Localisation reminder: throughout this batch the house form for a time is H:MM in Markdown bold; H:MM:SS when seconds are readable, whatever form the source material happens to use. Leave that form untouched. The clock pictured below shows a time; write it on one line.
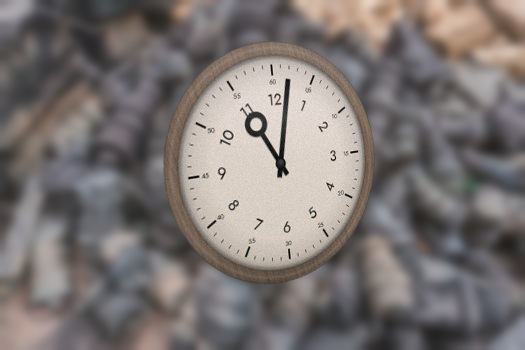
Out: **11:02**
